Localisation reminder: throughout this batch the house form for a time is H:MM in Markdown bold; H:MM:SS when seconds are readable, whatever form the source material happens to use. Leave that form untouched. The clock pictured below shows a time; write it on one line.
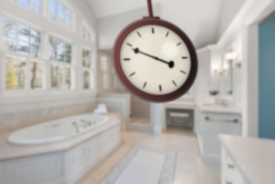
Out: **3:49**
